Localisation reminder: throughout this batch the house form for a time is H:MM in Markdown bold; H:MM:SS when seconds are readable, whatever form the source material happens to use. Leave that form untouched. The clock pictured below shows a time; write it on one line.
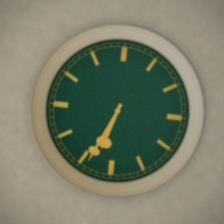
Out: **6:34**
